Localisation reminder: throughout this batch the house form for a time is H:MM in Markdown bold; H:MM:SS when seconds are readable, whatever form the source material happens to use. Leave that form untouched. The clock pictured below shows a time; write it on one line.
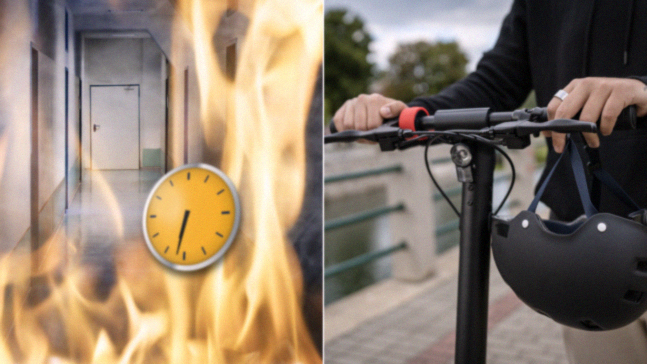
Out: **6:32**
